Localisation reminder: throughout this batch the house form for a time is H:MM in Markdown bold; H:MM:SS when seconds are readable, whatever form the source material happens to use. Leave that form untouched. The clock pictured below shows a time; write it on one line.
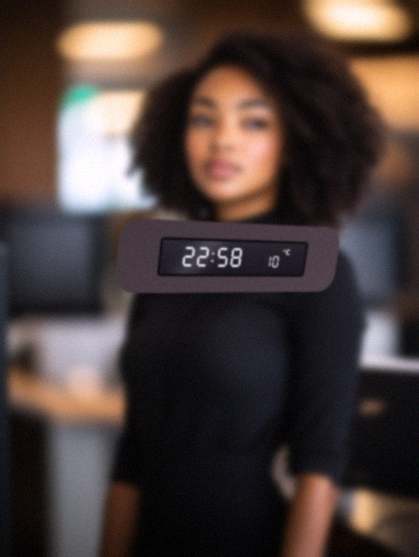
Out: **22:58**
